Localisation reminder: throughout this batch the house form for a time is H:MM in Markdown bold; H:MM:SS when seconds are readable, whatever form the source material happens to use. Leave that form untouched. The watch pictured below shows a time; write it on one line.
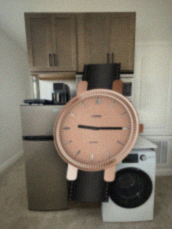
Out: **9:15**
